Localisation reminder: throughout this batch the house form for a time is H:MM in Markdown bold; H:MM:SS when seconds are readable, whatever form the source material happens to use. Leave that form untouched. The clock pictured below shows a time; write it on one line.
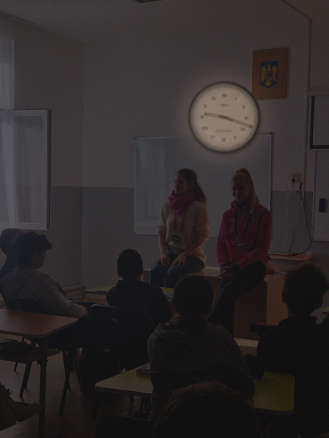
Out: **9:18**
